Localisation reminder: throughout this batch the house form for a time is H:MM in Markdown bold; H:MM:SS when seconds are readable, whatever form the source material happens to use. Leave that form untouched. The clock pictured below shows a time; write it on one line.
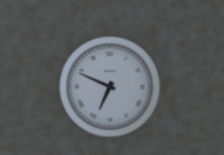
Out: **6:49**
